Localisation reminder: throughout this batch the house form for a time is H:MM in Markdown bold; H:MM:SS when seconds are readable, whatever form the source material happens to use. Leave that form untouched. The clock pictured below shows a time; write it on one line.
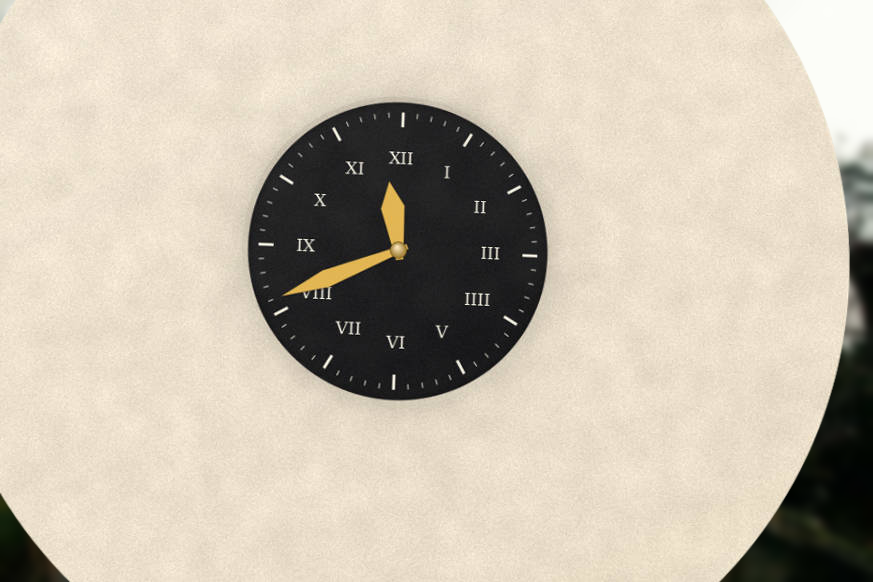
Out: **11:41**
